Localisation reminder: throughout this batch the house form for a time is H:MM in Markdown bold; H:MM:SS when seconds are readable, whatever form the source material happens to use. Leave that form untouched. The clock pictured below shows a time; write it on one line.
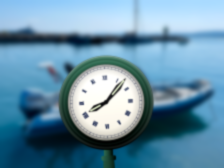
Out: **8:07**
